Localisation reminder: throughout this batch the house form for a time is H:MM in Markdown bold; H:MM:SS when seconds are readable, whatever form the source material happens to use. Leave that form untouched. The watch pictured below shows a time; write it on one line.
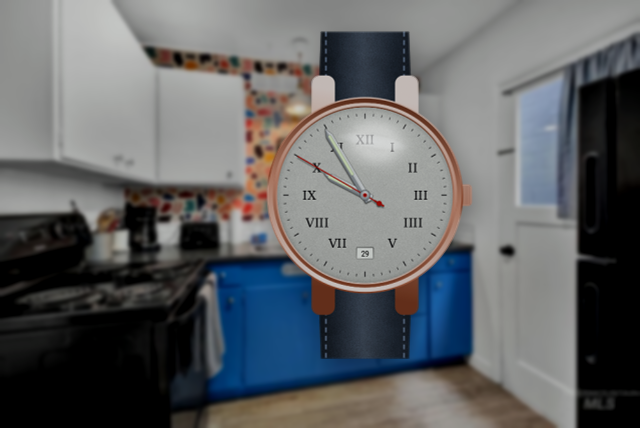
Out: **9:54:50**
